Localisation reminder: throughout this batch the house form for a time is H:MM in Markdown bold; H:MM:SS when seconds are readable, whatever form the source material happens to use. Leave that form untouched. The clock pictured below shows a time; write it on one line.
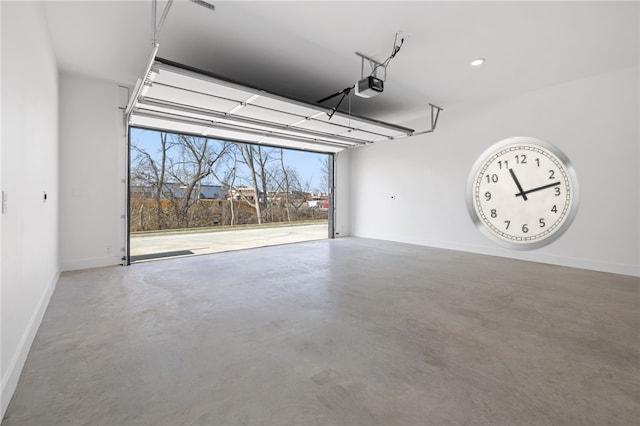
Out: **11:13**
